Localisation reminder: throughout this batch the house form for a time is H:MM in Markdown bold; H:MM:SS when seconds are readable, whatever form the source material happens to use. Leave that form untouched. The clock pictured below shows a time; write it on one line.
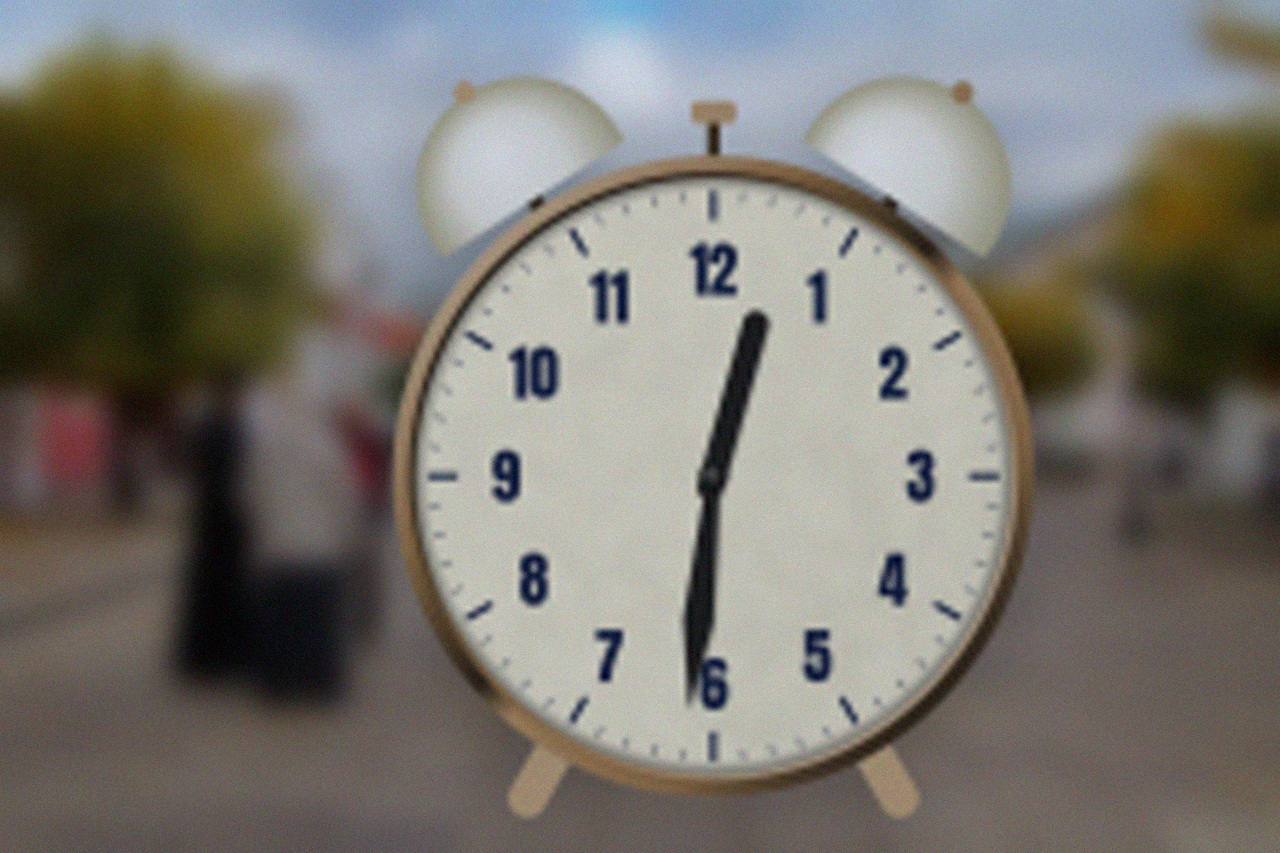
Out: **12:31**
